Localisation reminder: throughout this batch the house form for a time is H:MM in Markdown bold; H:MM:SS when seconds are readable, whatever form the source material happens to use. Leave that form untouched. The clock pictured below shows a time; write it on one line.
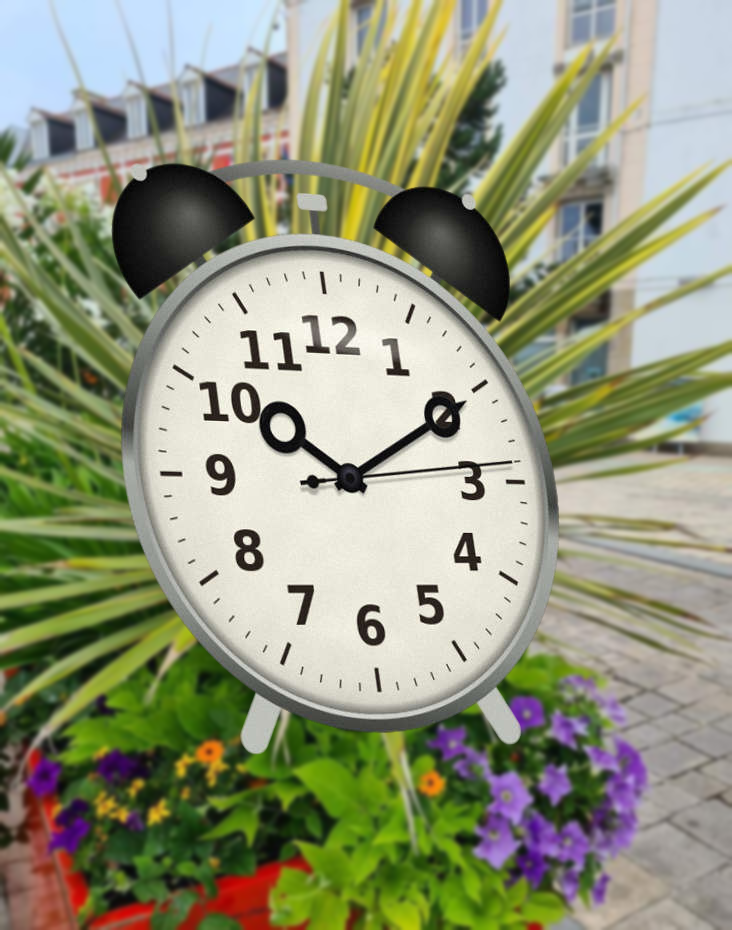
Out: **10:10:14**
